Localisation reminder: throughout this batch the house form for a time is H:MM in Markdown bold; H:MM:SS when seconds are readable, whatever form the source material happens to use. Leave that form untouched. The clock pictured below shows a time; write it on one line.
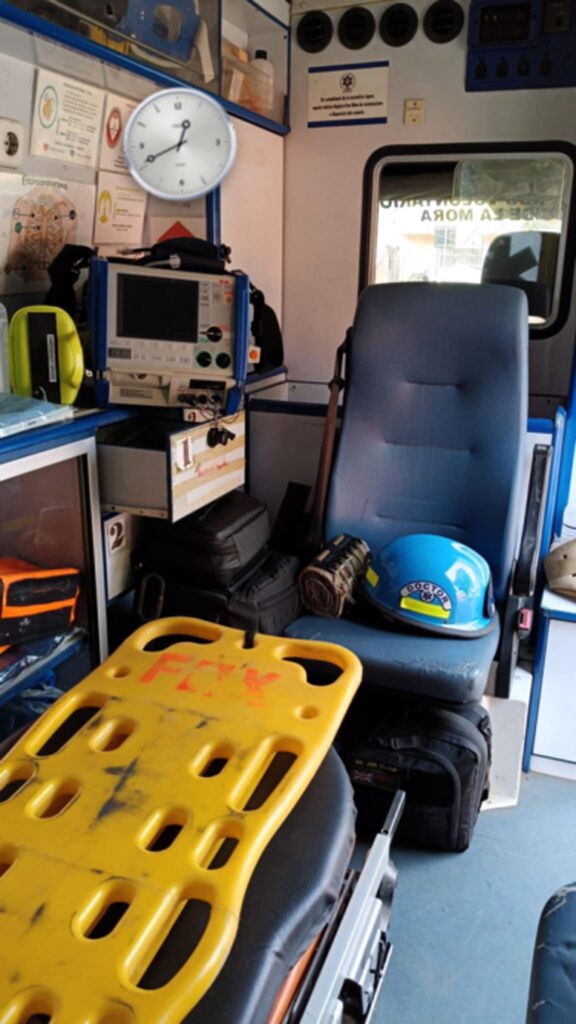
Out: **12:41**
